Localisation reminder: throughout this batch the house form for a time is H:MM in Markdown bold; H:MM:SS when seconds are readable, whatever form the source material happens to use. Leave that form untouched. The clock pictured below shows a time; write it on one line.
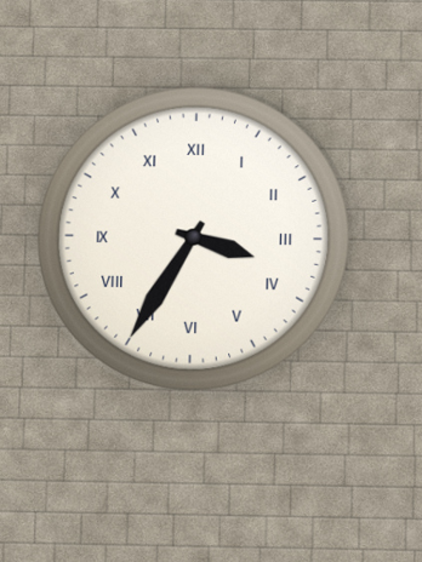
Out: **3:35**
